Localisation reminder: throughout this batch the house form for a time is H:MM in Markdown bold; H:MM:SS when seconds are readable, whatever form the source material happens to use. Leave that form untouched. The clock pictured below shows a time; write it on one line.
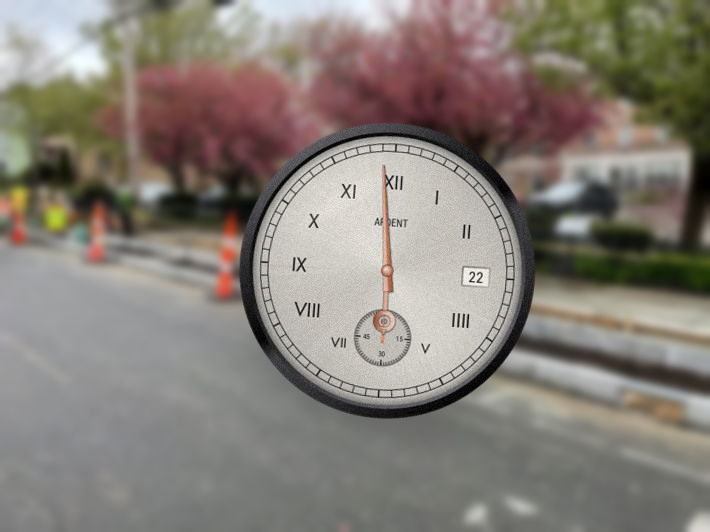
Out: **5:59**
